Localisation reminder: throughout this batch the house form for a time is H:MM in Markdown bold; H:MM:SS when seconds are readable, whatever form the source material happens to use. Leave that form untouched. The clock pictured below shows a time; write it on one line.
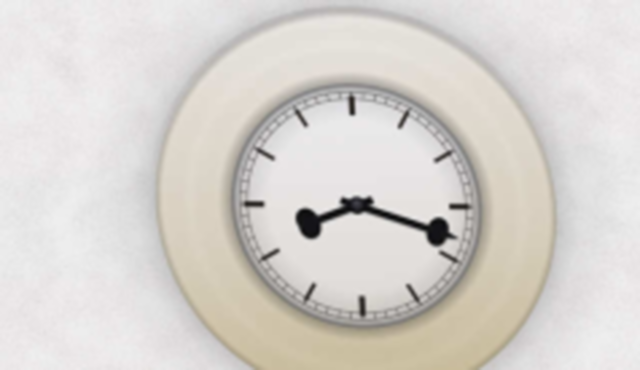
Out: **8:18**
